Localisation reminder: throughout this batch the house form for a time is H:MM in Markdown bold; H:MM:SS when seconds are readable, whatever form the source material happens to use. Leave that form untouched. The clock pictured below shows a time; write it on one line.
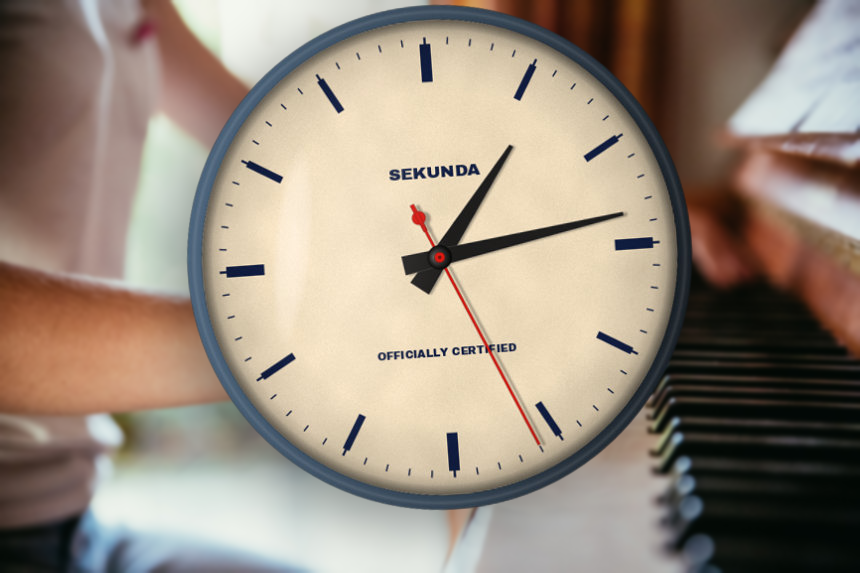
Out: **1:13:26**
